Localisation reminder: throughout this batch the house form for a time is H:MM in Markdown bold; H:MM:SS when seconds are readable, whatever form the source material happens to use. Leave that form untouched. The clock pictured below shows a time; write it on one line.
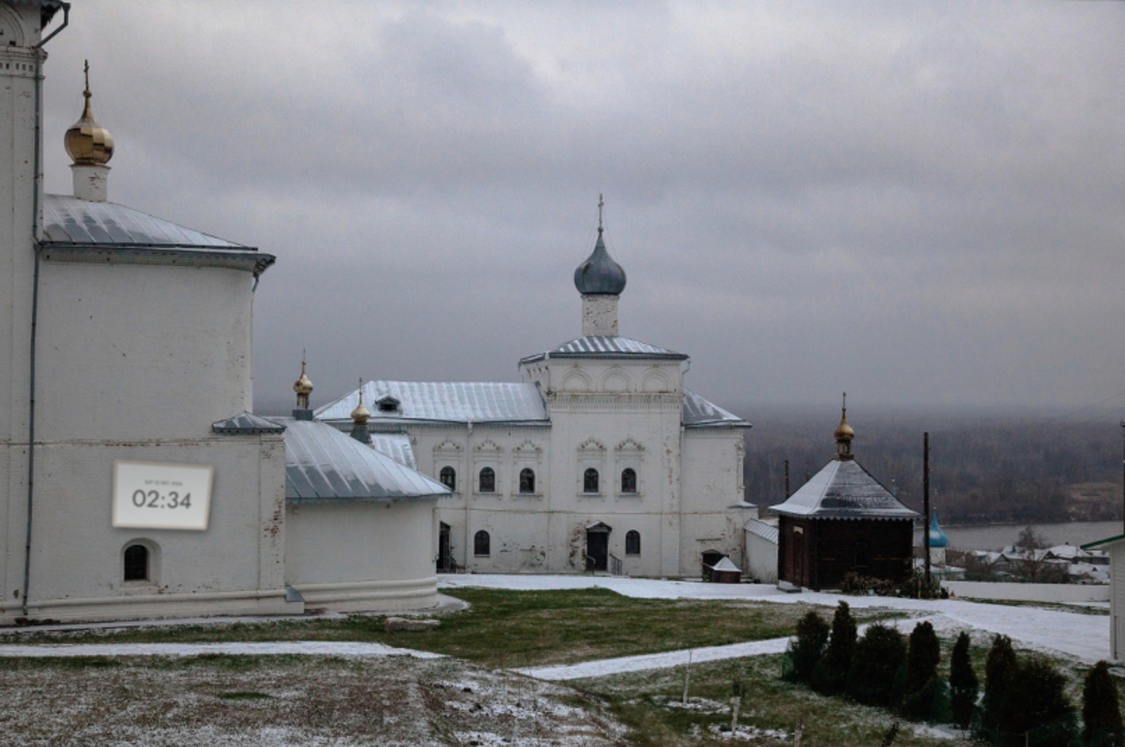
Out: **2:34**
